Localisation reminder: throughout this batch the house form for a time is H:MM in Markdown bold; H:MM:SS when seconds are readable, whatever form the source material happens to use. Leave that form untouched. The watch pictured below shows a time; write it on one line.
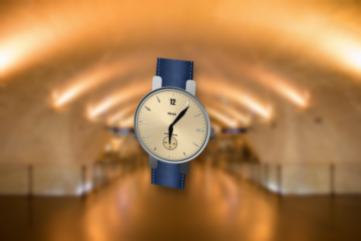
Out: **6:06**
